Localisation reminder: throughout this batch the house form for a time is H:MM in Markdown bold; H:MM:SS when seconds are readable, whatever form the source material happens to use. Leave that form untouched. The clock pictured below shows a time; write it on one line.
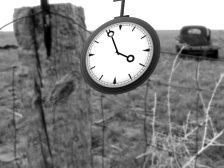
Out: **3:56**
